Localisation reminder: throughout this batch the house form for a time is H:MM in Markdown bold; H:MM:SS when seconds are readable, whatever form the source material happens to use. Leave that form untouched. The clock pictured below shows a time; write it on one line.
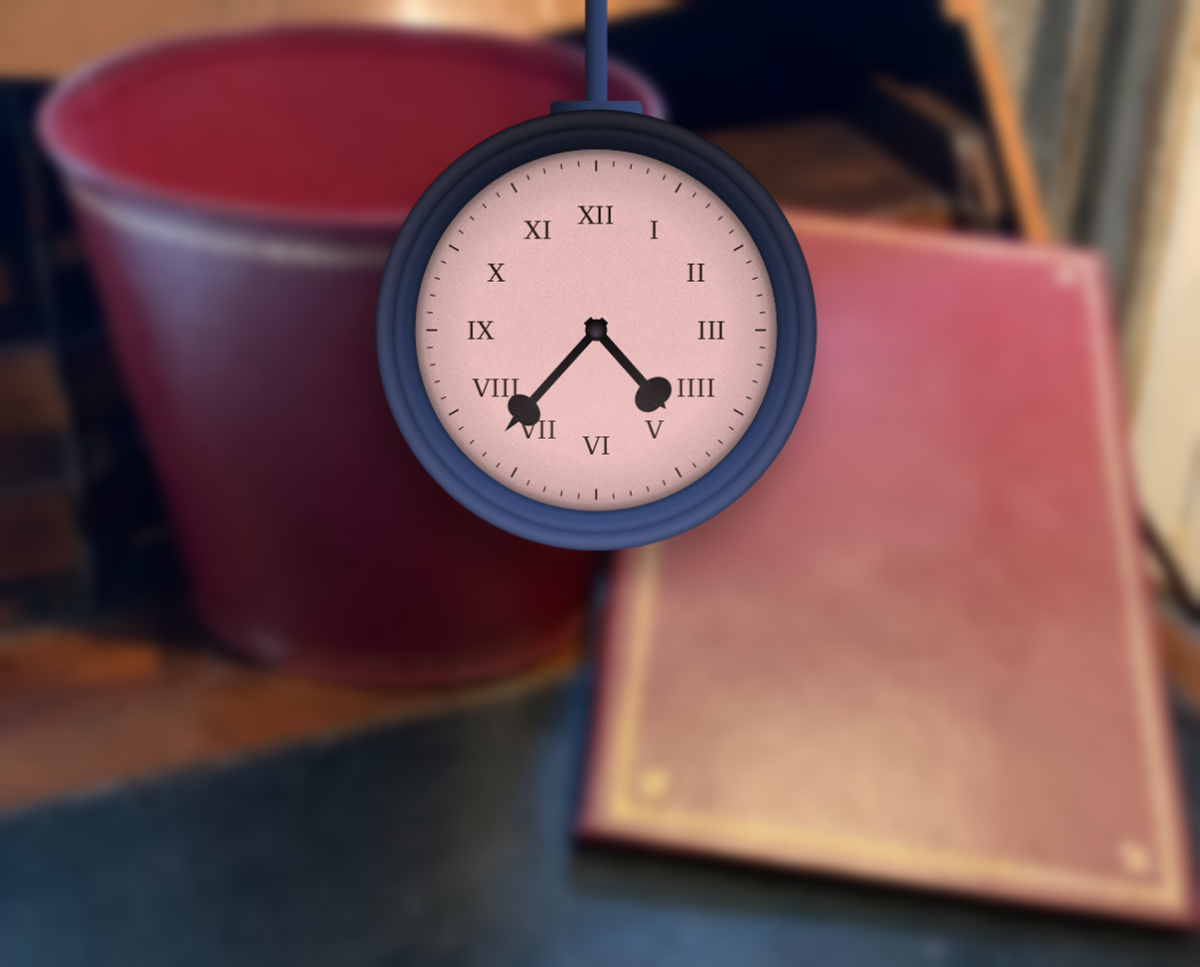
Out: **4:37**
